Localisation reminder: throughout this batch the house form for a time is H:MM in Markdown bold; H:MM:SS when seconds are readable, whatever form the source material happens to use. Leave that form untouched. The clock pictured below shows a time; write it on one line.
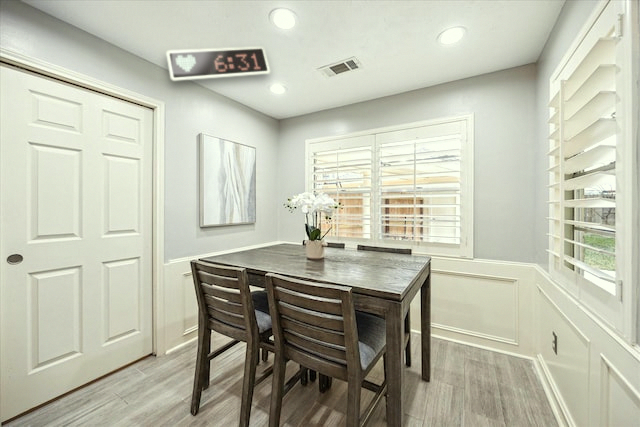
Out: **6:31**
